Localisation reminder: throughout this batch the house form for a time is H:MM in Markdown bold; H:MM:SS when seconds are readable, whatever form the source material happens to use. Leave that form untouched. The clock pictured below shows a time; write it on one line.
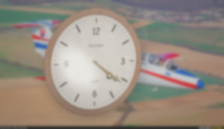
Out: **4:21**
